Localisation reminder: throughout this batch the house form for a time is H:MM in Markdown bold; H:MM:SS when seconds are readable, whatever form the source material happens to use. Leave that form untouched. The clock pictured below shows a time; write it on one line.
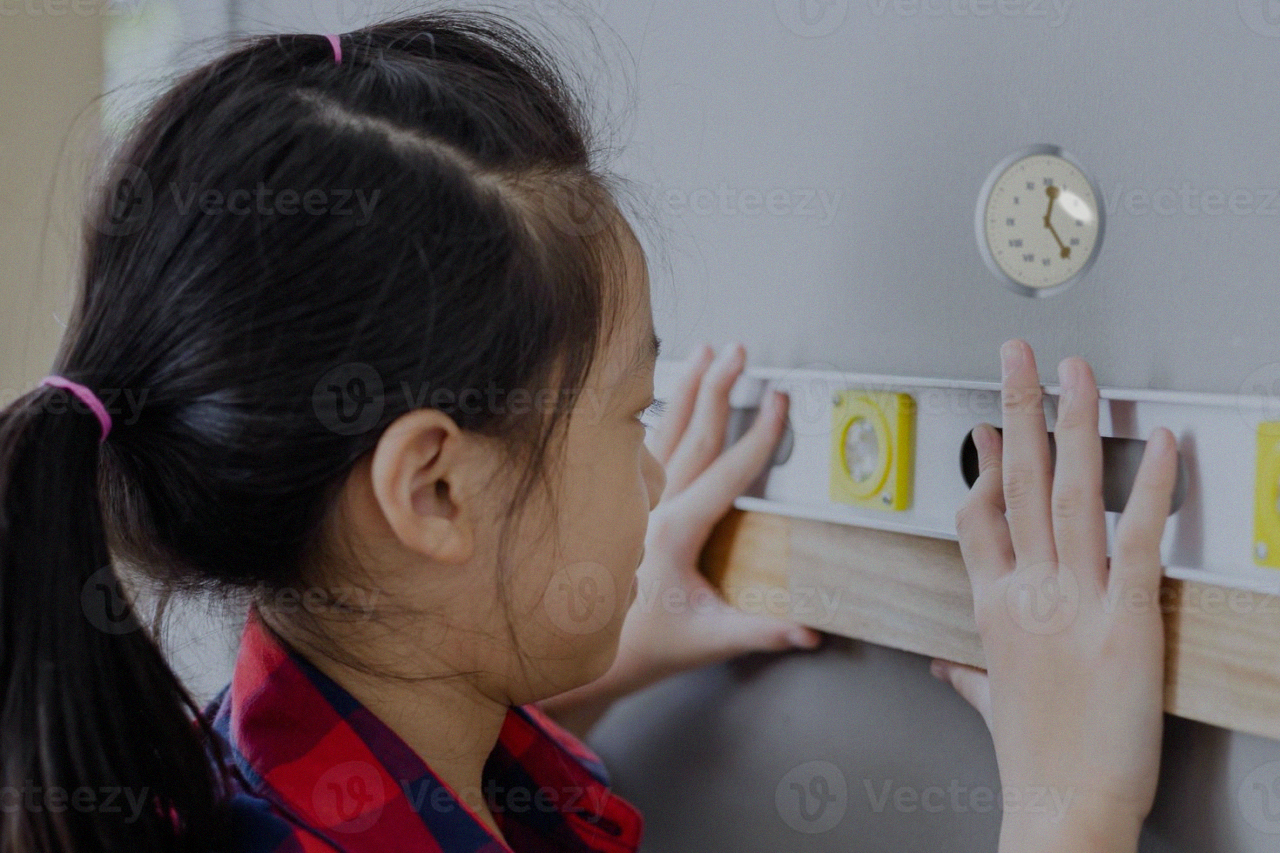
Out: **12:24**
